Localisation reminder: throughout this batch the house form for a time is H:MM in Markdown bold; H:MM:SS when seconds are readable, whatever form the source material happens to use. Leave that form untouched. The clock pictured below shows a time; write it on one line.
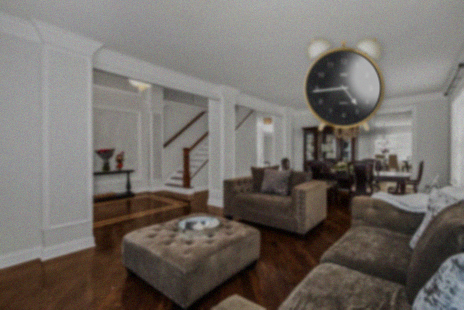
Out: **4:44**
